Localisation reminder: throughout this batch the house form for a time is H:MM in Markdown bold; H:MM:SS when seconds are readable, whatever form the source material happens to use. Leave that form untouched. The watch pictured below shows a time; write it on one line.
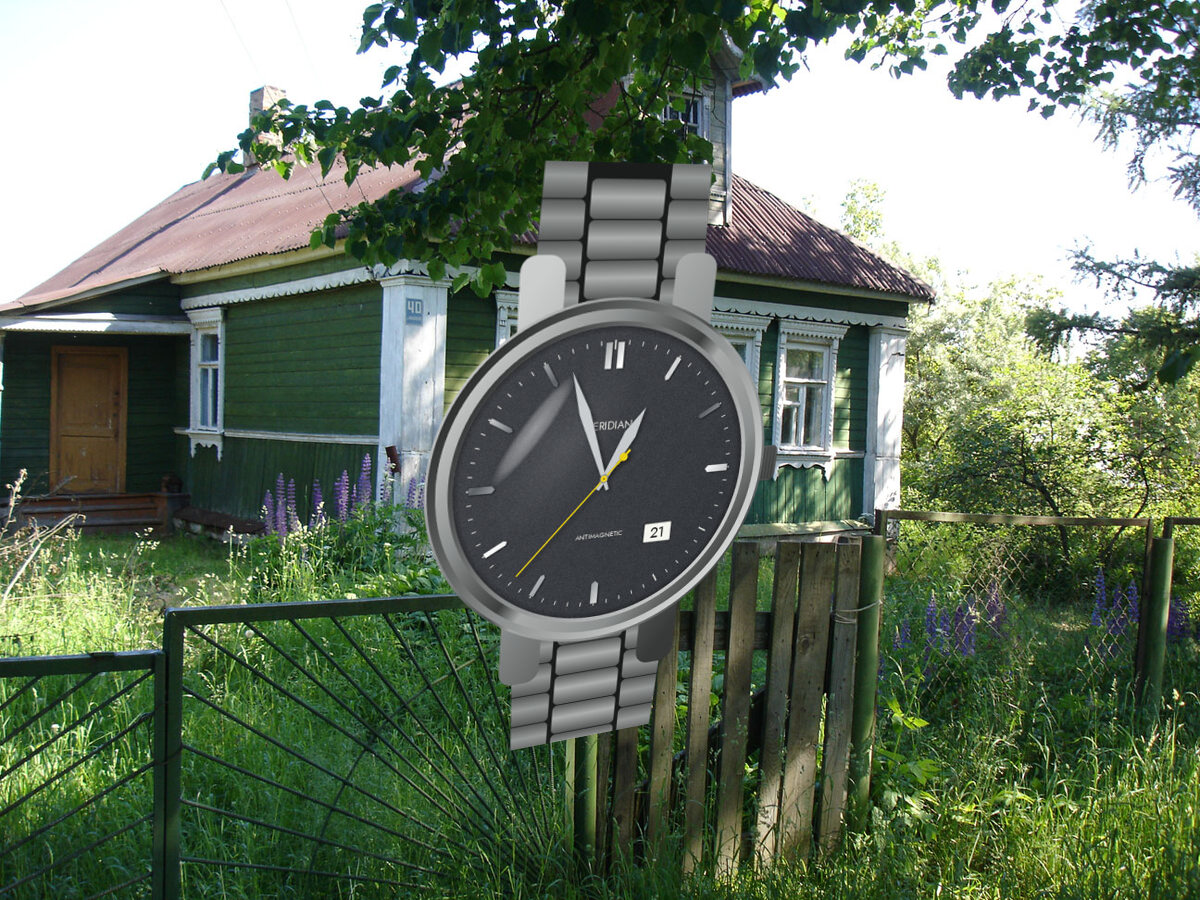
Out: **12:56:37**
